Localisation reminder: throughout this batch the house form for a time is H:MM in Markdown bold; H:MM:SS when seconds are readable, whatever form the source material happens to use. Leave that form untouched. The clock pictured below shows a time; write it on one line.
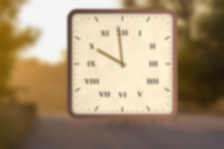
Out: **9:59**
